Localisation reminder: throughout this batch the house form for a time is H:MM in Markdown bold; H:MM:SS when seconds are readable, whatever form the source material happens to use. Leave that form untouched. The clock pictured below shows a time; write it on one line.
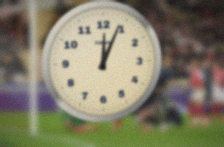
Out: **12:04**
